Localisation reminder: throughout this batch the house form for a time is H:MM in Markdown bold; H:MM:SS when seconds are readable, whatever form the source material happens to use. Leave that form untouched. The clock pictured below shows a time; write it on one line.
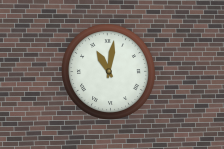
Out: **11:02**
